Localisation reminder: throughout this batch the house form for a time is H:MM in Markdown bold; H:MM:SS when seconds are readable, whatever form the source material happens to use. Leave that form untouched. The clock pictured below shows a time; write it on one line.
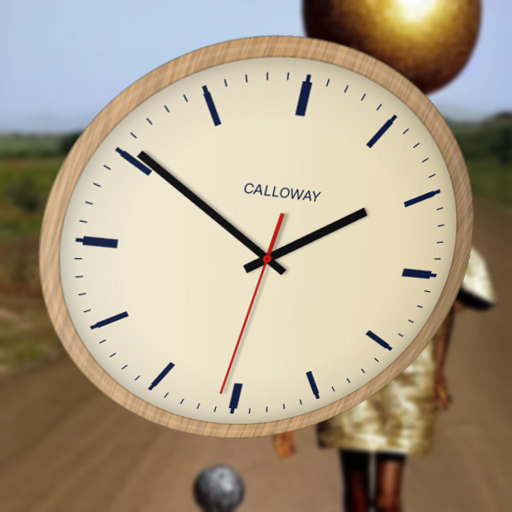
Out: **1:50:31**
